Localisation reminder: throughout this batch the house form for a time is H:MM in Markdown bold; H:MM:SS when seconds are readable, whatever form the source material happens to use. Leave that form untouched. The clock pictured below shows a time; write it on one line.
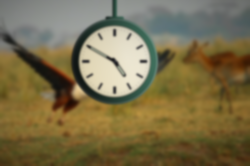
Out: **4:50**
